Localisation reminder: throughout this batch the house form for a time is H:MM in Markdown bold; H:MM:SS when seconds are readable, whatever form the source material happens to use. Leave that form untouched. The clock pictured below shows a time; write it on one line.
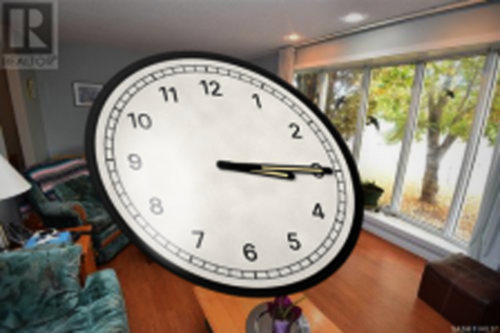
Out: **3:15**
